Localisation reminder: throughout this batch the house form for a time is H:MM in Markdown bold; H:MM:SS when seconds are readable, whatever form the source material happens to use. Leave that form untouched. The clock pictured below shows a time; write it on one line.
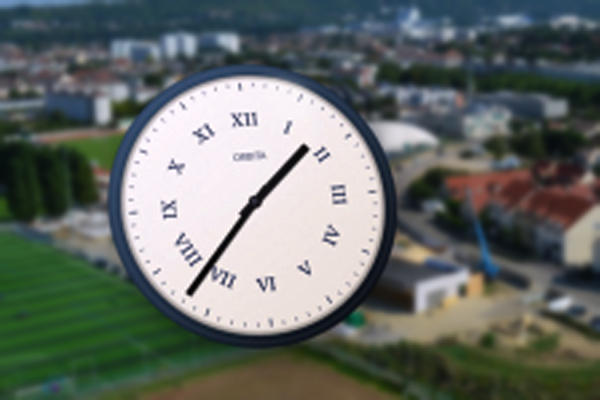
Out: **1:37**
